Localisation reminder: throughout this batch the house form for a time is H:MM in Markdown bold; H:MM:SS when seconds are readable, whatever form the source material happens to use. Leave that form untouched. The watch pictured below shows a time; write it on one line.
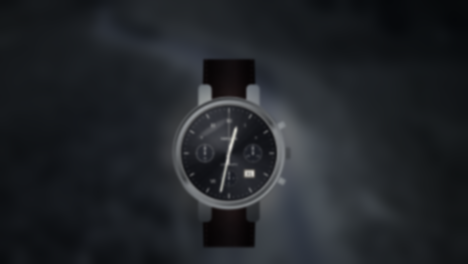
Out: **12:32**
